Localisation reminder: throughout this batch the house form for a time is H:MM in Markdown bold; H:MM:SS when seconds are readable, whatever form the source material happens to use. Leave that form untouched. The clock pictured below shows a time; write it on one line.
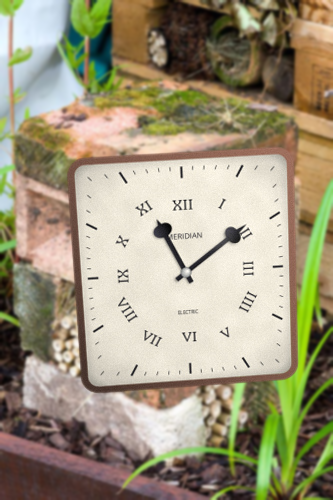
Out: **11:09**
